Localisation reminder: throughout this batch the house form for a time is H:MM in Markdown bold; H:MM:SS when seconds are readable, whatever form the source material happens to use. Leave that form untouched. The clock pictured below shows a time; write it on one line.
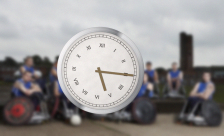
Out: **5:15**
